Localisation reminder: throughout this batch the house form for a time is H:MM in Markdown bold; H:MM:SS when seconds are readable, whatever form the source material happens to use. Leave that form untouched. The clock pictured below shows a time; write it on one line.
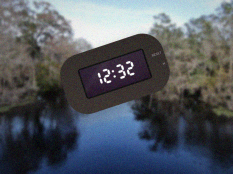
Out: **12:32**
